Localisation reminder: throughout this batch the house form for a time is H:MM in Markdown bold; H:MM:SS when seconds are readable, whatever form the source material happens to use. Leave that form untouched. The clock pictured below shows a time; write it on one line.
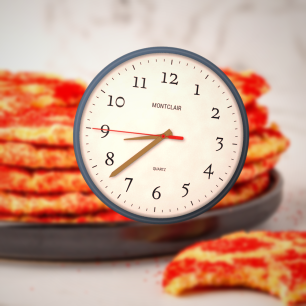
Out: **8:37:45**
